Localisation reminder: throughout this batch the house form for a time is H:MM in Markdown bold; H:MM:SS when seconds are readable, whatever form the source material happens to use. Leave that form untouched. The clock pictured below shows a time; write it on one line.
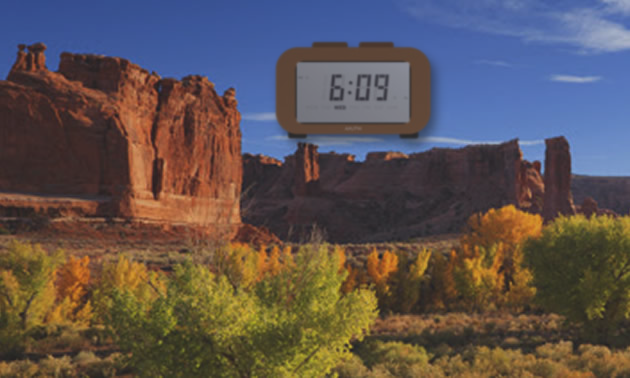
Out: **6:09**
